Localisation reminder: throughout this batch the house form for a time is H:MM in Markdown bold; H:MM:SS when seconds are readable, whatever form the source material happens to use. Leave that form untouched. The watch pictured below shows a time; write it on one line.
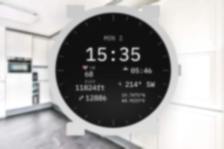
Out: **15:35**
